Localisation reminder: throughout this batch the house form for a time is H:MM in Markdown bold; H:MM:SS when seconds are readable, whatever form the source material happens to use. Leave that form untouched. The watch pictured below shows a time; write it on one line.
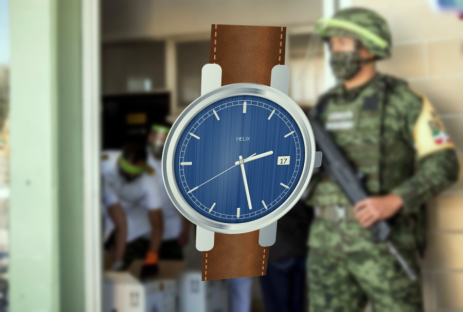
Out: **2:27:40**
